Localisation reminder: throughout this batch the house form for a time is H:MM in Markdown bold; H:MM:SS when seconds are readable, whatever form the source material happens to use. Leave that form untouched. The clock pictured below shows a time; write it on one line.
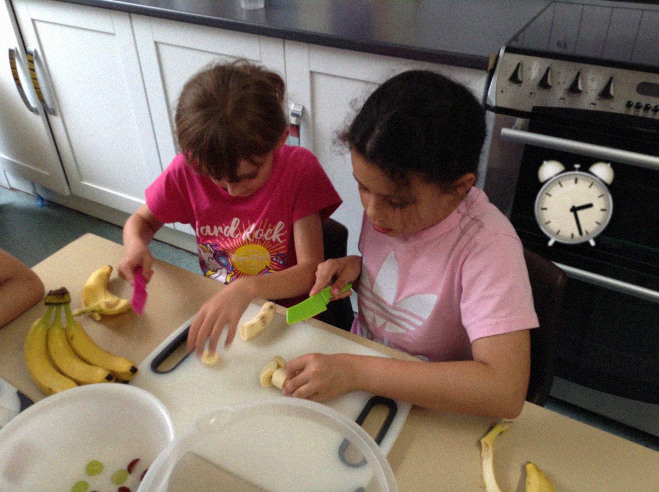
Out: **2:27**
